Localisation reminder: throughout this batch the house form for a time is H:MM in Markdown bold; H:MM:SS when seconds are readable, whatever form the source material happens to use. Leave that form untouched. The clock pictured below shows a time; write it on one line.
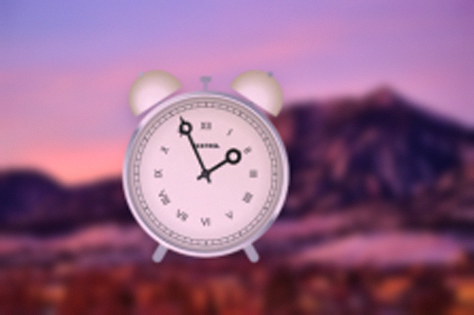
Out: **1:56**
